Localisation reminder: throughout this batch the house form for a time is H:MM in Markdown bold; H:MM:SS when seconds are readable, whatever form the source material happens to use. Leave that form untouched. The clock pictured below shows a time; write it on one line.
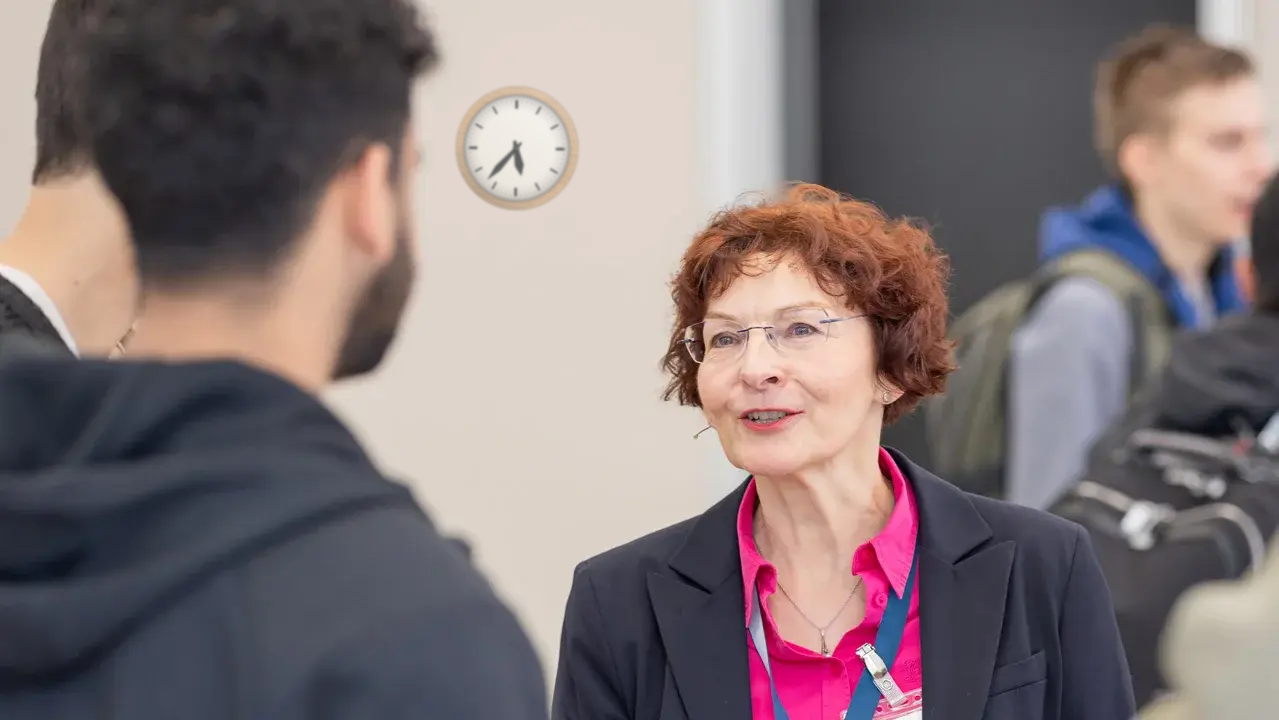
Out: **5:37**
